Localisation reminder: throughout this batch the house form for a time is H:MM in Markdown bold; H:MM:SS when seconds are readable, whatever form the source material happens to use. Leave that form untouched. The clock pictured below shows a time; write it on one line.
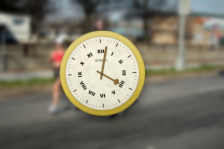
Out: **4:02**
